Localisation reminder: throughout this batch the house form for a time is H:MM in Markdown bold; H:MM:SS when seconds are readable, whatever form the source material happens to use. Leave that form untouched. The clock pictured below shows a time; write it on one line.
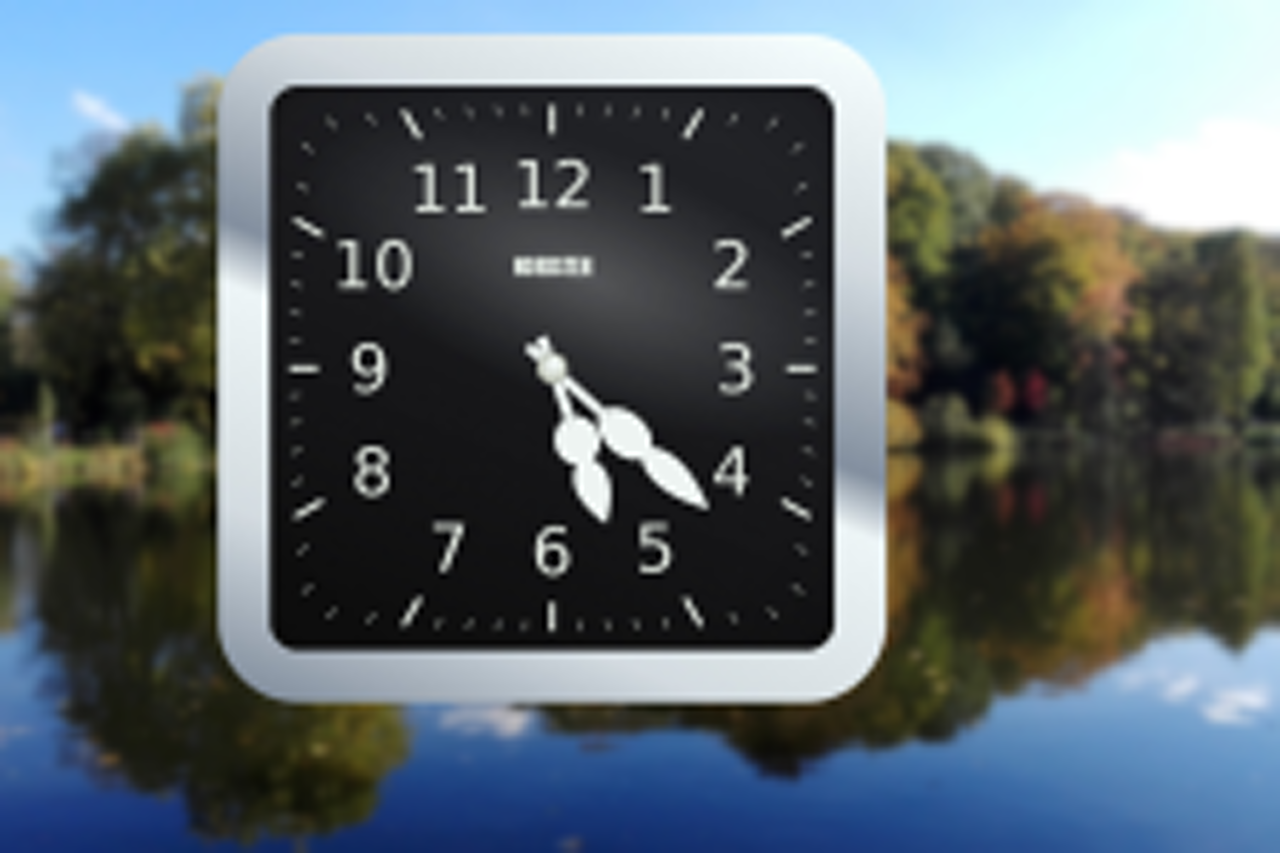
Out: **5:22**
